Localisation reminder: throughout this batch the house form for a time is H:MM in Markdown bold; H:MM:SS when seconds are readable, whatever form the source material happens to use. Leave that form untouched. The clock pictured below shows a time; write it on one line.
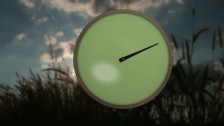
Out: **2:11**
